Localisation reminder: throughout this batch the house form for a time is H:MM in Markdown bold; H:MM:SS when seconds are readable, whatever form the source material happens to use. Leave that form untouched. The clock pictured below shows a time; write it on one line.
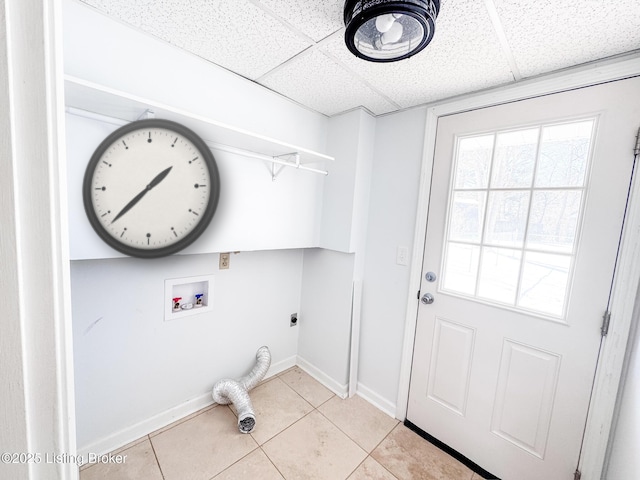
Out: **1:38**
